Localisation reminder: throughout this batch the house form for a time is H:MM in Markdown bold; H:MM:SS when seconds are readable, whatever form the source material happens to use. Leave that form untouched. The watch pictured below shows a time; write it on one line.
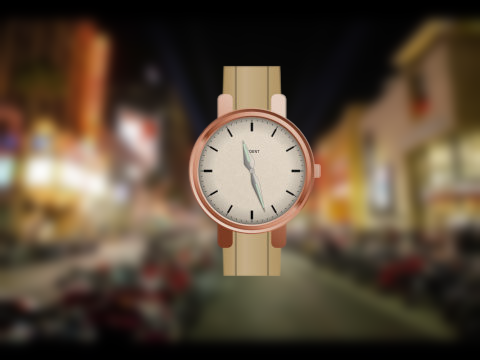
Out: **11:27**
